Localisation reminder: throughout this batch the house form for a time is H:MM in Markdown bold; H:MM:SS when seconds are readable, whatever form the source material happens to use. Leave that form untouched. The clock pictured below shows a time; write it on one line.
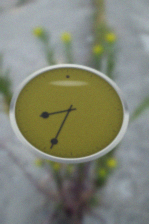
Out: **8:34**
